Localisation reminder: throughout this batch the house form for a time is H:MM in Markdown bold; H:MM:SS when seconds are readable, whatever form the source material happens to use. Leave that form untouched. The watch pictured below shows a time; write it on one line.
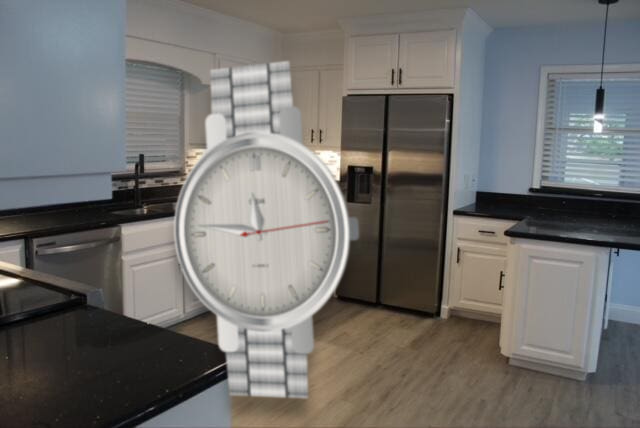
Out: **11:46:14**
